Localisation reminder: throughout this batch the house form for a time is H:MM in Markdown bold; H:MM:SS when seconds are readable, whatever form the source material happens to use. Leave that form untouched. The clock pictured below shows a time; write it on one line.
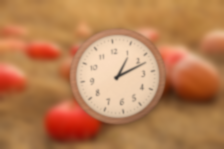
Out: **1:12**
